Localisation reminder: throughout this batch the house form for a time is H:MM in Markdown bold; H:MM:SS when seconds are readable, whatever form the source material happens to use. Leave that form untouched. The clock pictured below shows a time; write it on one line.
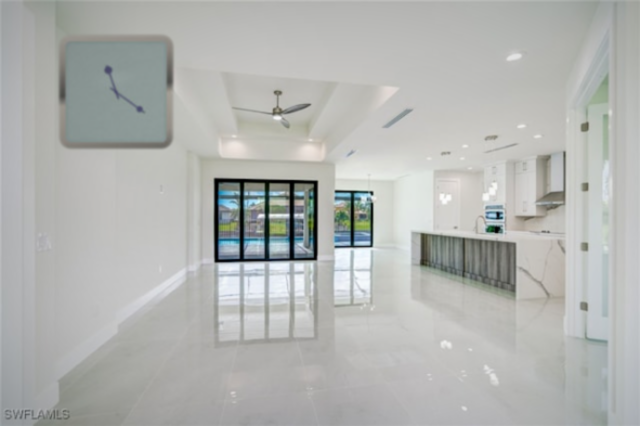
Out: **11:21**
